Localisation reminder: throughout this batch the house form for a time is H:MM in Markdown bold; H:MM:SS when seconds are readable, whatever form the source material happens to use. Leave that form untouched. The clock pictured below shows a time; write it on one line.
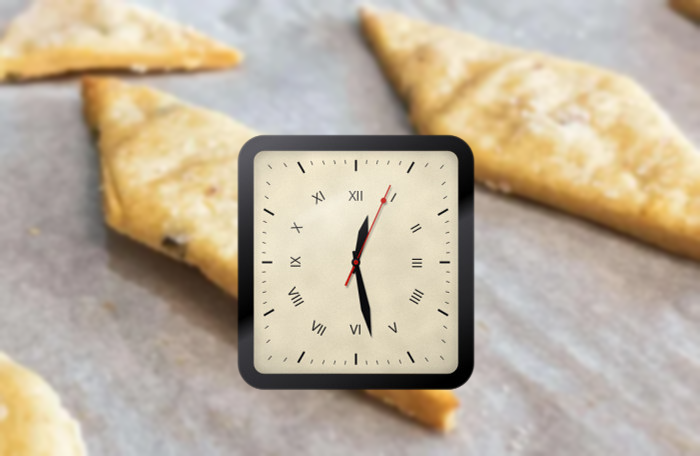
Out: **12:28:04**
